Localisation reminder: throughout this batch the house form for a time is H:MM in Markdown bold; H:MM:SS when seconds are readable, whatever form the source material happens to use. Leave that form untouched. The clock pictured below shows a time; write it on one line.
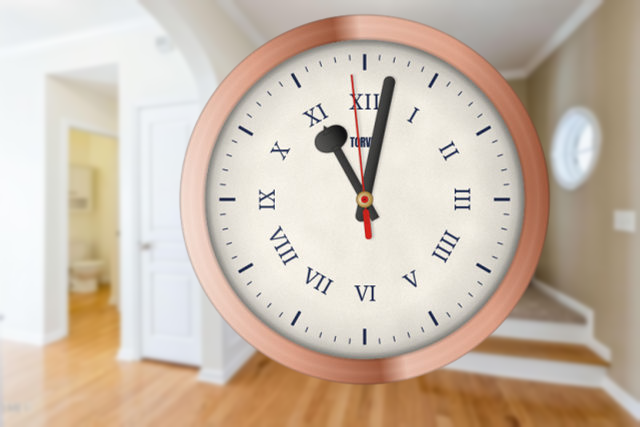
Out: **11:01:59**
